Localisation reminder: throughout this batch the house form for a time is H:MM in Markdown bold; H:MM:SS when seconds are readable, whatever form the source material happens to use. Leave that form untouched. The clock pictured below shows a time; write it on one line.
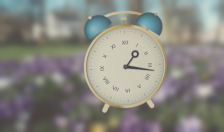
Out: **1:17**
